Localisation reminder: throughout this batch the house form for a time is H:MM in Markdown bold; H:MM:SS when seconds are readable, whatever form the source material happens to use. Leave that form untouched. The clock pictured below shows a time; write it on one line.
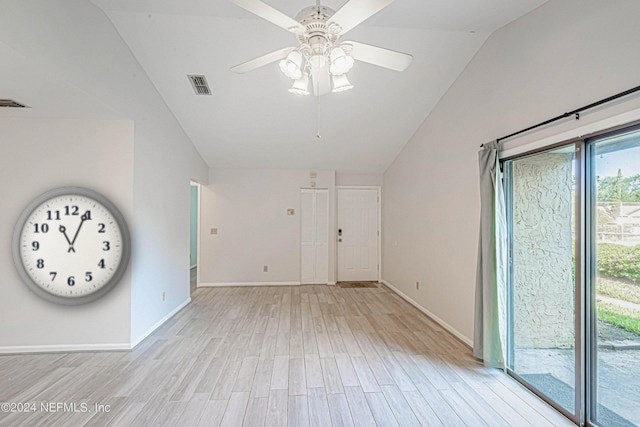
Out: **11:04**
